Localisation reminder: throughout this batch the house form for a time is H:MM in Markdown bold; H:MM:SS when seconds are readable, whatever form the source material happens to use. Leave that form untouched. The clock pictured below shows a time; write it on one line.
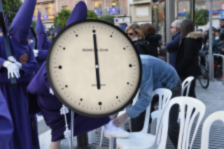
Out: **6:00**
